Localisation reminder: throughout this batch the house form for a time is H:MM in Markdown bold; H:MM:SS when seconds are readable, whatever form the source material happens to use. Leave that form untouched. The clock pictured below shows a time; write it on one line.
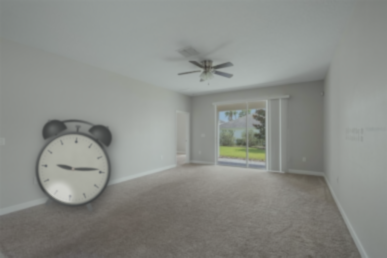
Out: **9:14**
